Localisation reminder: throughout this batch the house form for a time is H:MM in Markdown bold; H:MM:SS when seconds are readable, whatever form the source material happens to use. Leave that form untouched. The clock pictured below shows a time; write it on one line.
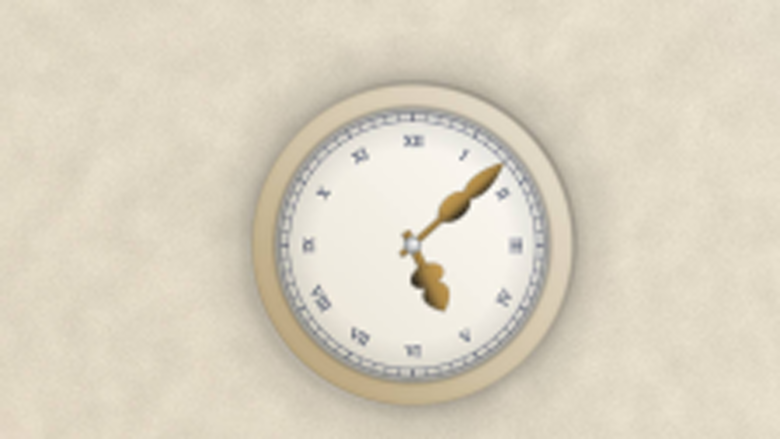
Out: **5:08**
